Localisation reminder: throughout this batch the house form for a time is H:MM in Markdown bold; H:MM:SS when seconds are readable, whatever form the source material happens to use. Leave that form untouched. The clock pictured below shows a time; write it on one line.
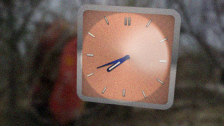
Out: **7:41**
